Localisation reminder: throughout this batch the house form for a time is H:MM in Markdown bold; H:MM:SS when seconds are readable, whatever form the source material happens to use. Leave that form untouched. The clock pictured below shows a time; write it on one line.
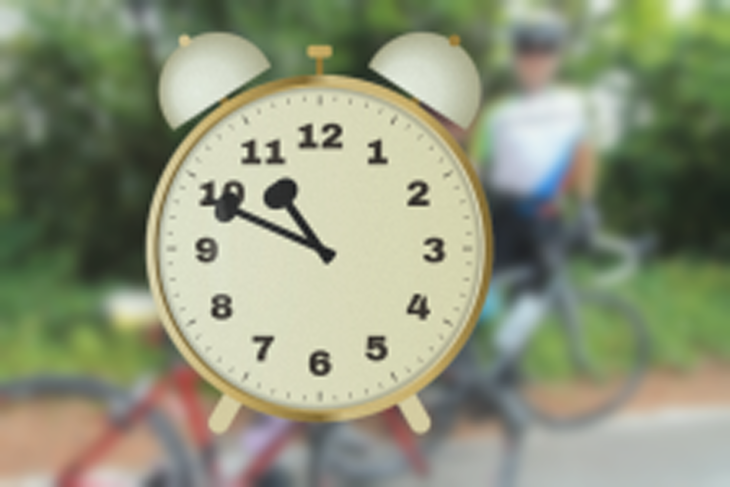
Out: **10:49**
